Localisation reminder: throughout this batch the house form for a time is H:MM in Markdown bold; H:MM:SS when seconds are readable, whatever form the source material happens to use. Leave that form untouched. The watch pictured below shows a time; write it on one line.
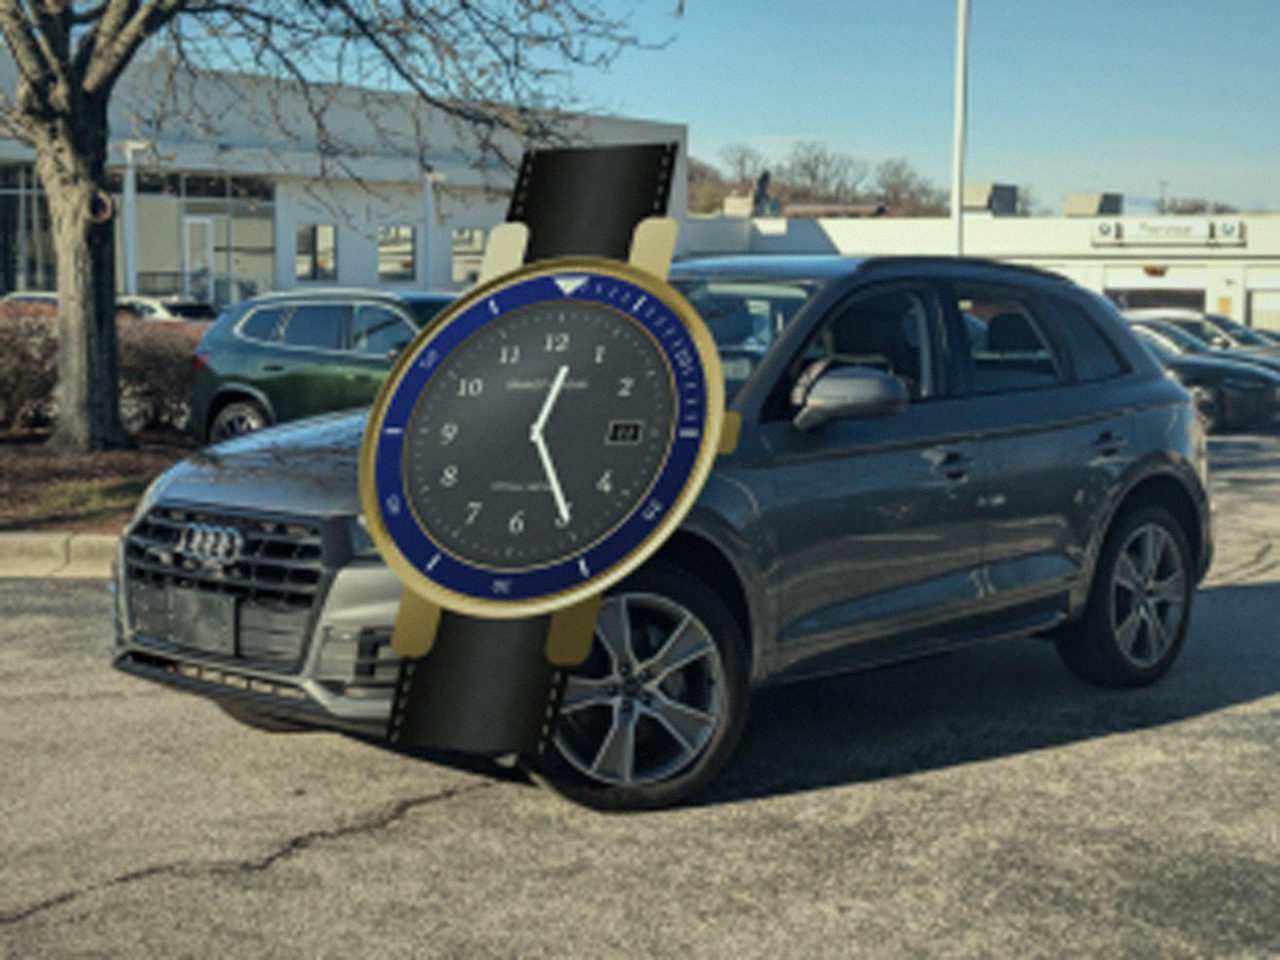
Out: **12:25**
